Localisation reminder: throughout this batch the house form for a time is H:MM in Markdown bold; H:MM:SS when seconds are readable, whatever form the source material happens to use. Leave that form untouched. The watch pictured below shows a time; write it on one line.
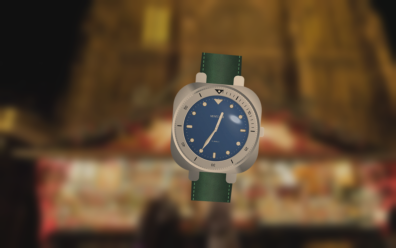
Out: **12:35**
